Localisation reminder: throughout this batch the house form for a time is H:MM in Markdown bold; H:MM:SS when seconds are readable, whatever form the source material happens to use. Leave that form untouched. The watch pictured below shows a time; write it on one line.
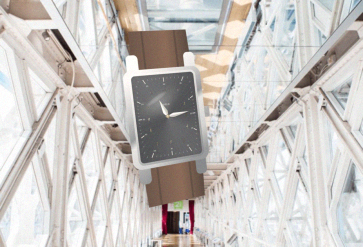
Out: **11:14**
